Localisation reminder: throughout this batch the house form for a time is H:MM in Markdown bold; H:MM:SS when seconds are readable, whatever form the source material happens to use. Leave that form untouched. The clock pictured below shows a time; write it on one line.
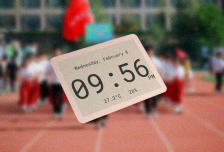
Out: **9:56**
